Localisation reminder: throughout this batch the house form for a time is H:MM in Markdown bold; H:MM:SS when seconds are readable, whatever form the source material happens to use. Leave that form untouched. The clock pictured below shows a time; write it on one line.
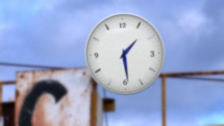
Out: **1:29**
